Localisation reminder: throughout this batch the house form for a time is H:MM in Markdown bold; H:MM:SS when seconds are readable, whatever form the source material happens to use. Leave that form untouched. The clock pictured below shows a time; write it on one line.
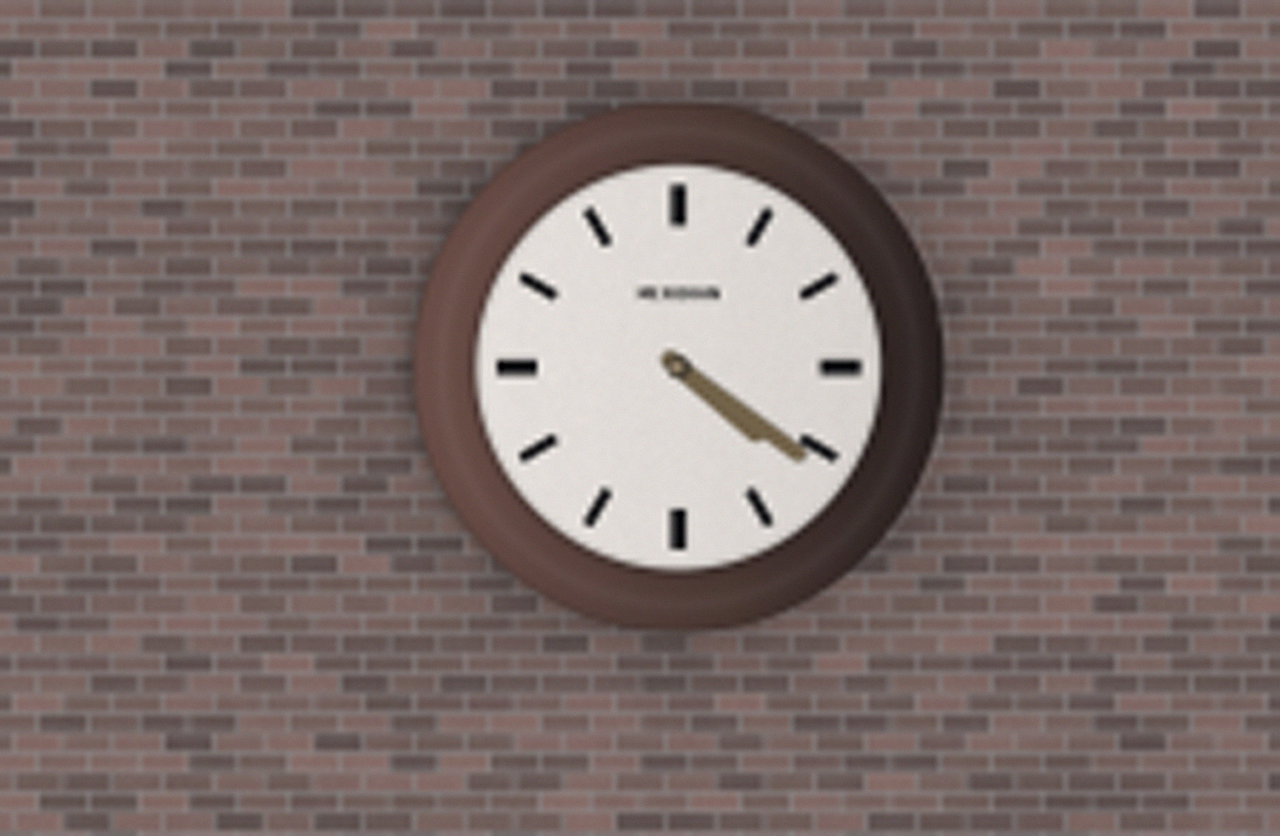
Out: **4:21**
